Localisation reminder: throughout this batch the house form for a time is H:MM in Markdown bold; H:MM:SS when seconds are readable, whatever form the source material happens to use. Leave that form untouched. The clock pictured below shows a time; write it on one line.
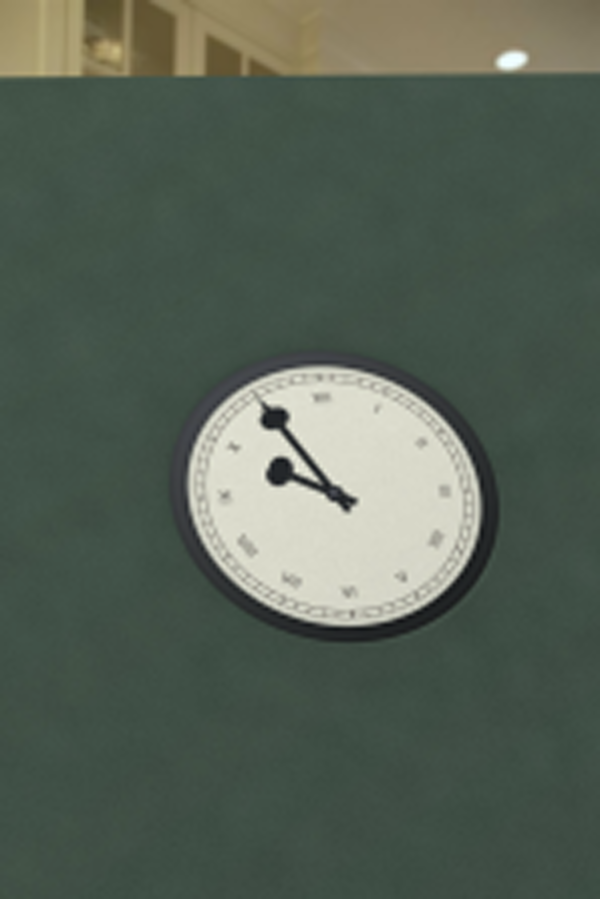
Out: **9:55**
